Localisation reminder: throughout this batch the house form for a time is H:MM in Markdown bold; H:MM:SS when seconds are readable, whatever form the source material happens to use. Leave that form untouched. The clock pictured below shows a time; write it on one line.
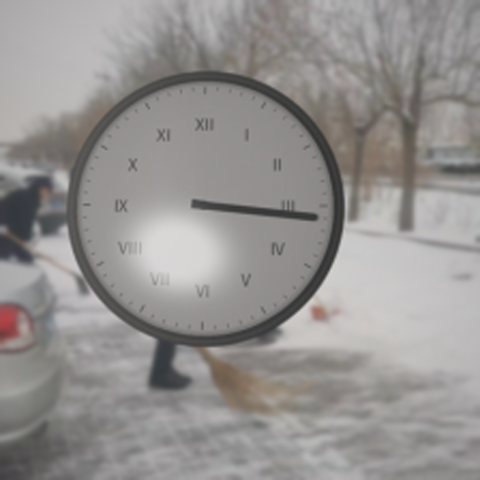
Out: **3:16**
